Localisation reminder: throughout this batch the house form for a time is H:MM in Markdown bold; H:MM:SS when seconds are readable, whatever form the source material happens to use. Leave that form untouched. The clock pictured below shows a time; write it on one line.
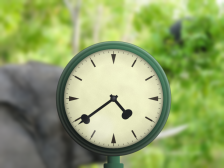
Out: **4:39**
